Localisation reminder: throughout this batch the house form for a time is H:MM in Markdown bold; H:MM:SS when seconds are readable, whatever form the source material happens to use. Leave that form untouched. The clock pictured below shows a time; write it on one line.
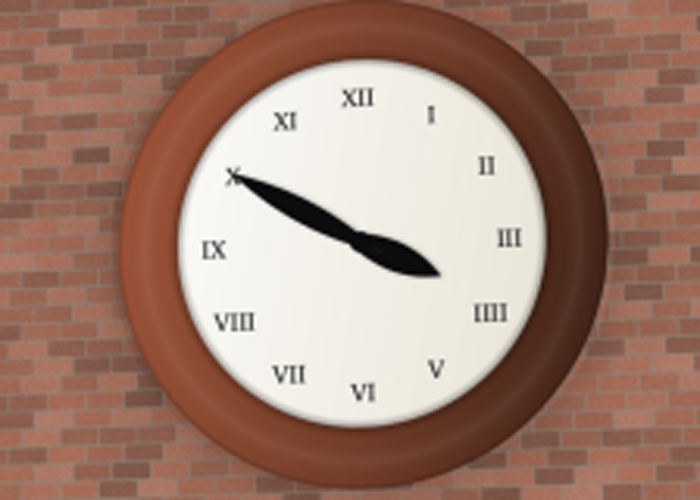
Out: **3:50**
